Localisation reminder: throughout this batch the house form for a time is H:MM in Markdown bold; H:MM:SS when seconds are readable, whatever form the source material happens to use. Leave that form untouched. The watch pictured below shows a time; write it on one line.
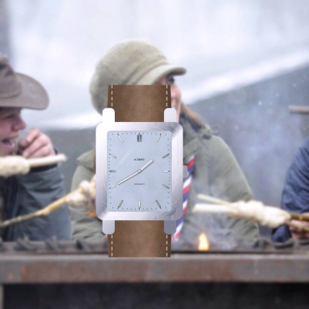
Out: **1:40**
